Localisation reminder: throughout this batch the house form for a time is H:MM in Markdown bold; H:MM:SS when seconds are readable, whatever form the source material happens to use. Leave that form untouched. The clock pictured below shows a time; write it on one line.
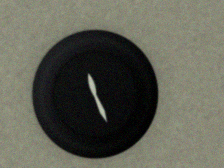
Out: **11:26**
